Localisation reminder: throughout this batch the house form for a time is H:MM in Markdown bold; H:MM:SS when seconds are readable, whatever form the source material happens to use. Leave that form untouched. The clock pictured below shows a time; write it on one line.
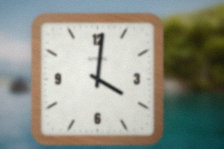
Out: **4:01**
